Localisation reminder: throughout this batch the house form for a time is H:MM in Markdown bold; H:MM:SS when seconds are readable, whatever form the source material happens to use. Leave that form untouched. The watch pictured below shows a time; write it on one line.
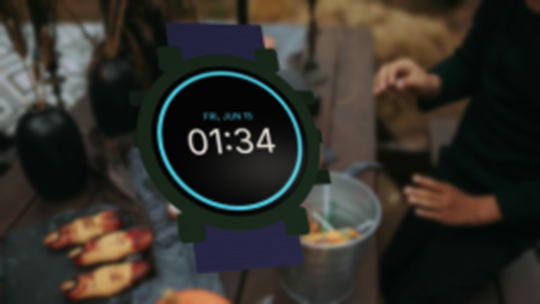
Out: **1:34**
